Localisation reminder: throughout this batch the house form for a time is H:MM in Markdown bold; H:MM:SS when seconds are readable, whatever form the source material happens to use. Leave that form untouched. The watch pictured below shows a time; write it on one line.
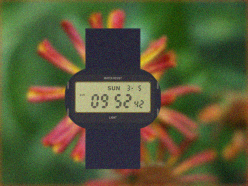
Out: **9:52:42**
